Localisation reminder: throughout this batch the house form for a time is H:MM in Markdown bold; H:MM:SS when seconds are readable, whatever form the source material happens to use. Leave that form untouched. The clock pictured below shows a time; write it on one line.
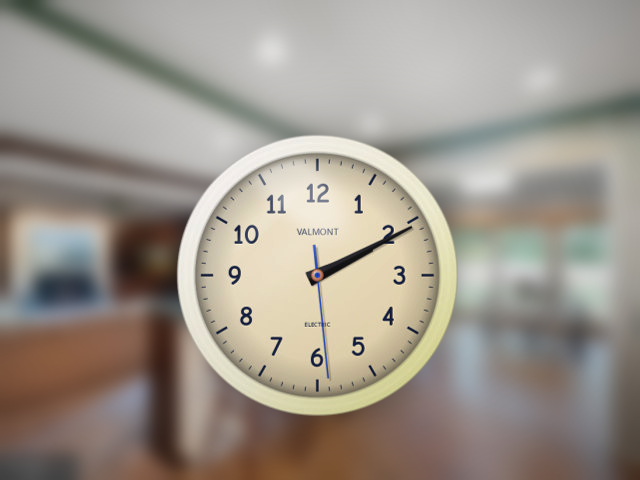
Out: **2:10:29**
